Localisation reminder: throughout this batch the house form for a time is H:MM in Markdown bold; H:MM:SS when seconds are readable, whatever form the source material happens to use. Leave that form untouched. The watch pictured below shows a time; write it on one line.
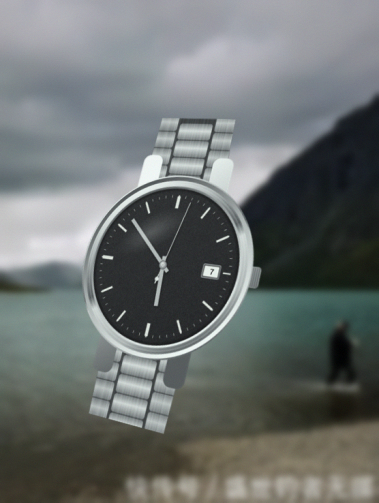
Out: **5:52:02**
